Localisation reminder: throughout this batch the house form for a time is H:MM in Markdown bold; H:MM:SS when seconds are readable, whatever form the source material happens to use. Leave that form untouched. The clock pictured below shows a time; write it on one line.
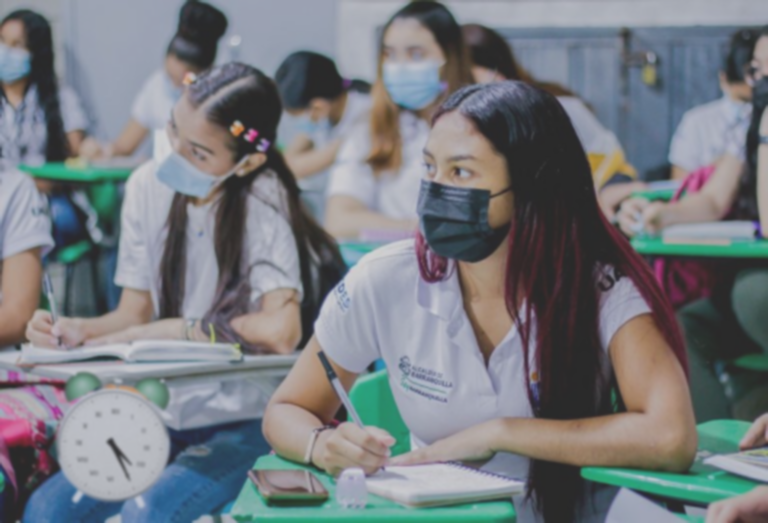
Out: **4:25**
